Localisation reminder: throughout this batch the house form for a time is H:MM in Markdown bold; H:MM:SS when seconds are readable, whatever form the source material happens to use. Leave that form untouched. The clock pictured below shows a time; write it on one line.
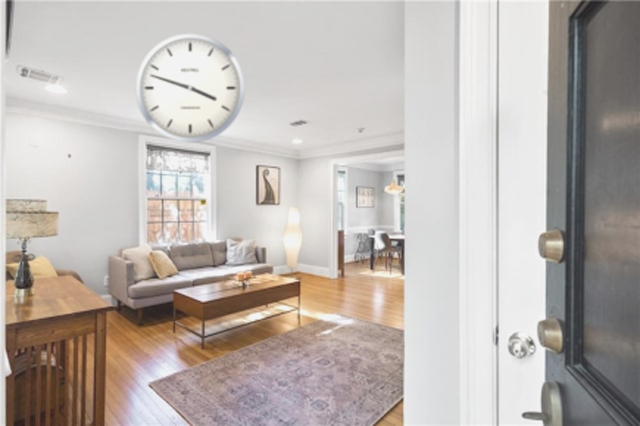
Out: **3:48**
